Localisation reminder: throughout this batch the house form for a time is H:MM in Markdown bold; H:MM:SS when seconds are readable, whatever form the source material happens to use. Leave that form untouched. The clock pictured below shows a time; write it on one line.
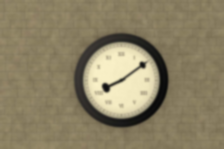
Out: **8:09**
